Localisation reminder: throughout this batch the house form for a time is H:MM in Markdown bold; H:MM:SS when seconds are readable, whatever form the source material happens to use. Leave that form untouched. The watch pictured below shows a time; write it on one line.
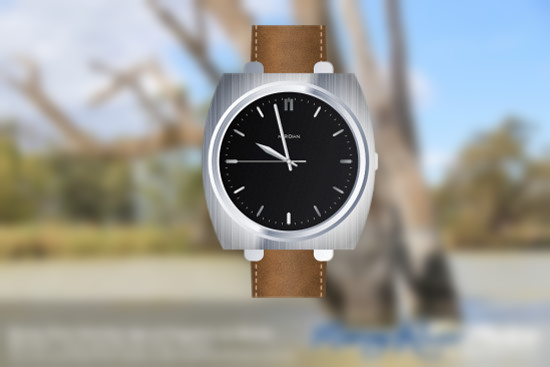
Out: **9:57:45**
